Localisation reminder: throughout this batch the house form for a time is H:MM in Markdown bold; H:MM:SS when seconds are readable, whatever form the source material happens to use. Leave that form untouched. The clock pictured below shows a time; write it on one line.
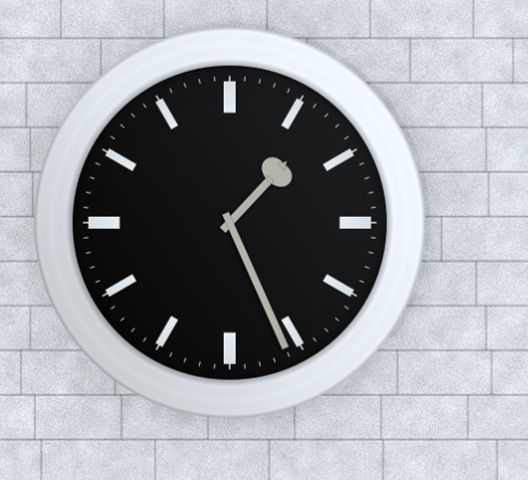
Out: **1:26**
